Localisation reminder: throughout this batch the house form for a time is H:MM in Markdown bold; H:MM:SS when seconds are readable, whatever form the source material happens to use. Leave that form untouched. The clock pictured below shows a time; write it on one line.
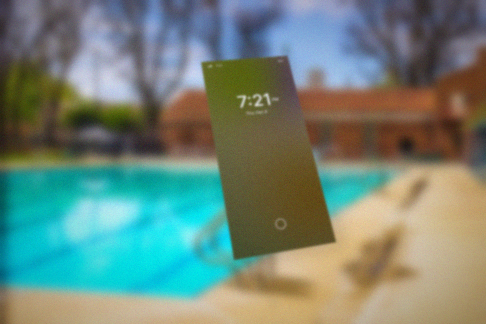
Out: **7:21**
